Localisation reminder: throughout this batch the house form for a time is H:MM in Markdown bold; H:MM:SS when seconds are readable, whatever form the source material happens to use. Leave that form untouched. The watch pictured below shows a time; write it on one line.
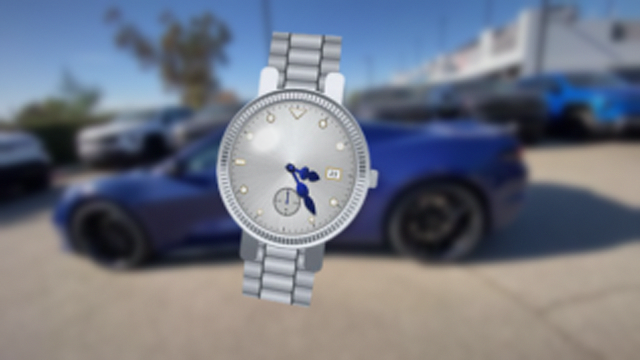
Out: **3:24**
